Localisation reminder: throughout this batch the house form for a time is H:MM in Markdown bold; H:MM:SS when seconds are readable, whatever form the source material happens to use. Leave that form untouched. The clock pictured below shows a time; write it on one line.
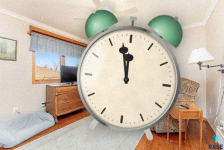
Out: **11:58**
